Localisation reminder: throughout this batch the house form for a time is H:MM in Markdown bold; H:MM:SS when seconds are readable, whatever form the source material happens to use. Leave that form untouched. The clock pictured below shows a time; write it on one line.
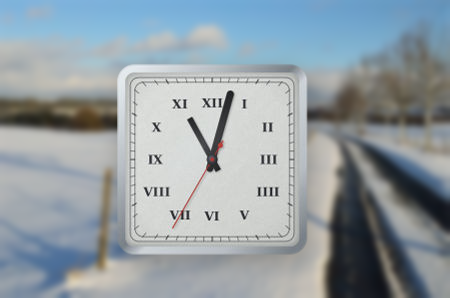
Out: **11:02:35**
